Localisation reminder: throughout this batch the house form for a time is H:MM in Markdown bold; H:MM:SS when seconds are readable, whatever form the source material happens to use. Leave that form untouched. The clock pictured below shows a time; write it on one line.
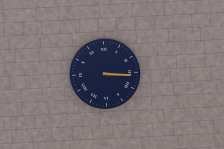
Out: **3:16**
